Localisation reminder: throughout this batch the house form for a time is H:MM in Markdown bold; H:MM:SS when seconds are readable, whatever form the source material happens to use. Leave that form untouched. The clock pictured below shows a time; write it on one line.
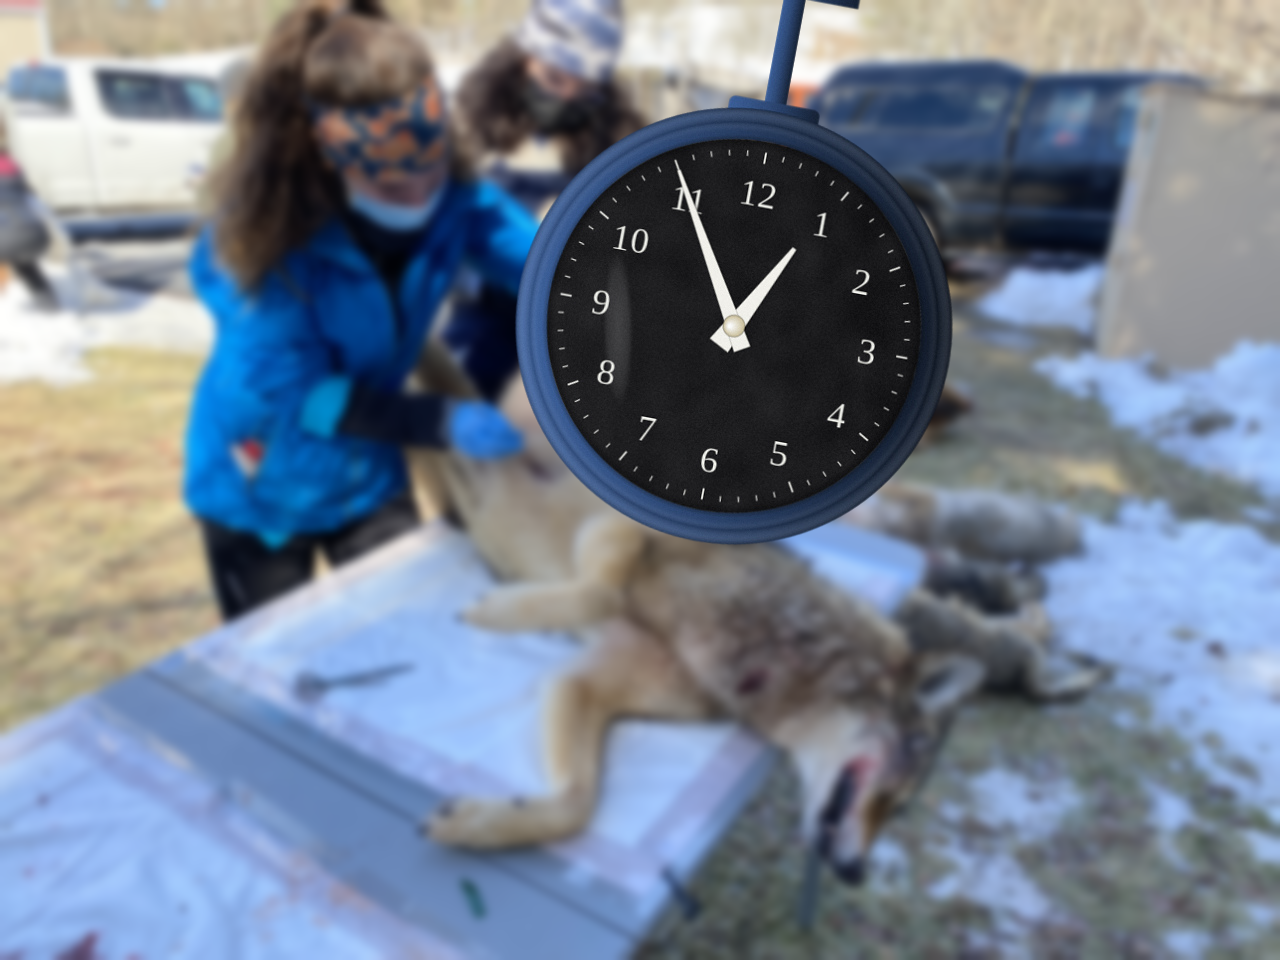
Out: **12:55**
